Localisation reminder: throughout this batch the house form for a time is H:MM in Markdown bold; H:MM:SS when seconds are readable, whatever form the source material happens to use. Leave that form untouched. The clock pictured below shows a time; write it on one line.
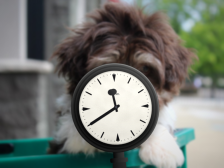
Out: **11:40**
